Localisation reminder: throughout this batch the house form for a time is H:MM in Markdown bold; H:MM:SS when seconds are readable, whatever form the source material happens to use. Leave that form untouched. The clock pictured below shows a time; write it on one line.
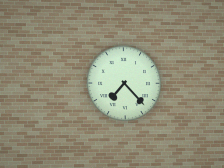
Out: **7:23**
